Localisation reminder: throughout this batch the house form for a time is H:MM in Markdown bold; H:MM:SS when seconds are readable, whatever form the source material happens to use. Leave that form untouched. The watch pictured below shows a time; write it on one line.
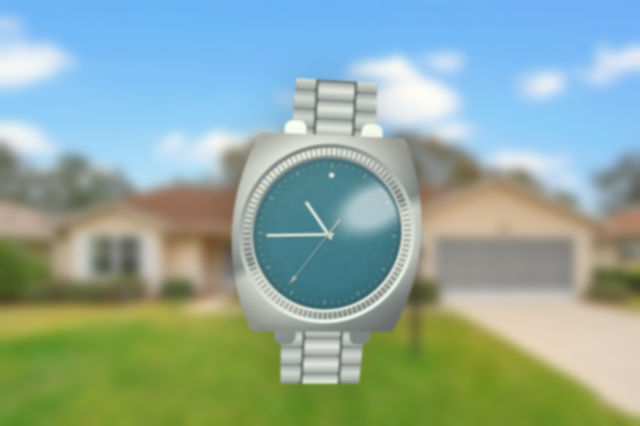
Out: **10:44:36**
